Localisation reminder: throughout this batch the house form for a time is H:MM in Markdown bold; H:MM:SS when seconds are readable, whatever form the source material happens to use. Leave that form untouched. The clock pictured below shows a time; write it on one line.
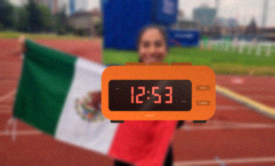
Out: **12:53**
